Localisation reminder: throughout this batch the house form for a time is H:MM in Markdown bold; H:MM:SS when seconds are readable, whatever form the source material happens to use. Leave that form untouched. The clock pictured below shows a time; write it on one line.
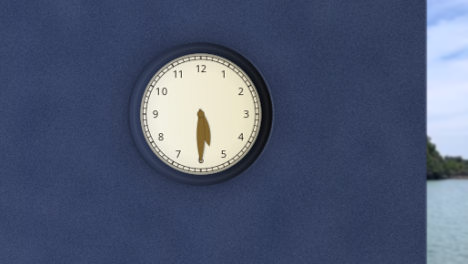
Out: **5:30**
